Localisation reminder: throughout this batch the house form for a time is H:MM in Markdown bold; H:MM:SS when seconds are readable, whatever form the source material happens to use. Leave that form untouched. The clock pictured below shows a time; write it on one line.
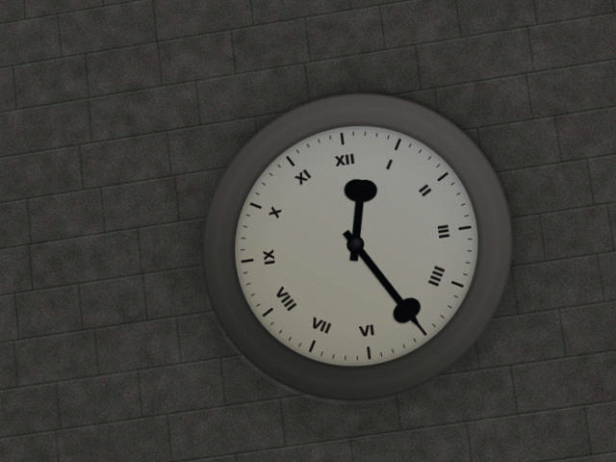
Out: **12:25**
